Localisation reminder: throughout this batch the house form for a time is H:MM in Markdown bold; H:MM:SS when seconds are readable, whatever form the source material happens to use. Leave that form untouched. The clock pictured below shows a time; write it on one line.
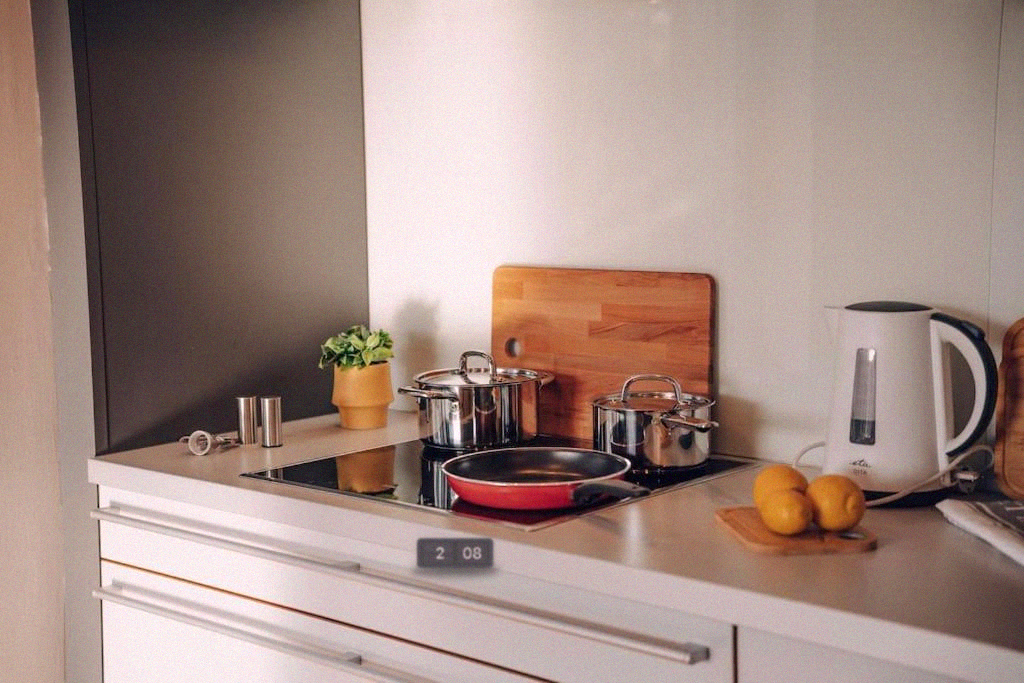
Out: **2:08**
